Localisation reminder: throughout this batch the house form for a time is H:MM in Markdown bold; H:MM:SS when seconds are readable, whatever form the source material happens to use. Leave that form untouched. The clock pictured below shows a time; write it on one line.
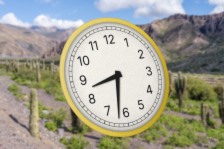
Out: **8:32**
